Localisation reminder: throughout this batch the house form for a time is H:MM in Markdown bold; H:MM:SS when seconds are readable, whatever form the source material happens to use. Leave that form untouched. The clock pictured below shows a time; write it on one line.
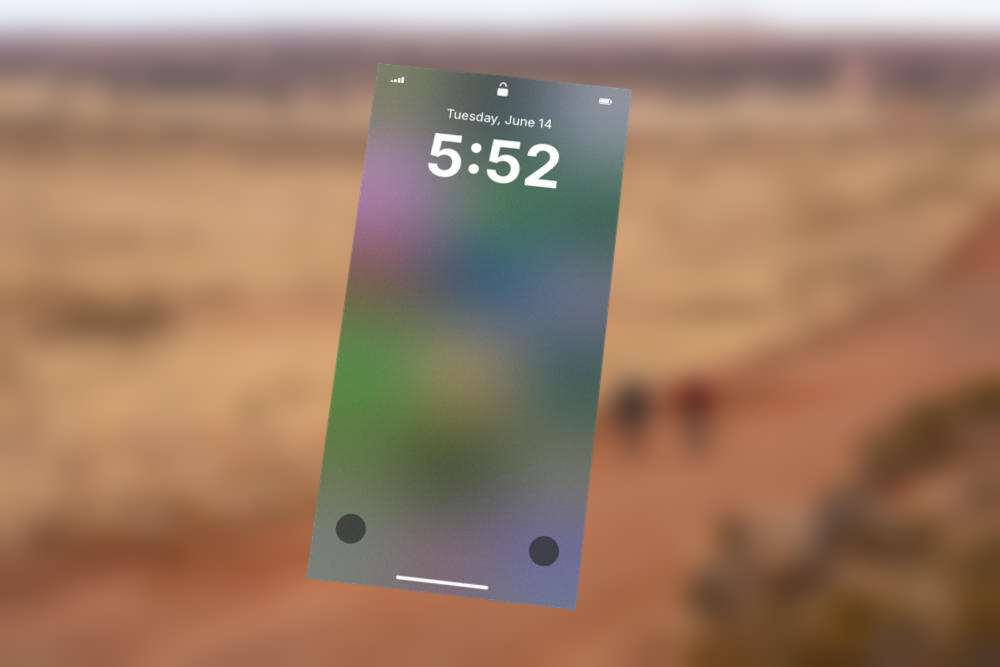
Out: **5:52**
